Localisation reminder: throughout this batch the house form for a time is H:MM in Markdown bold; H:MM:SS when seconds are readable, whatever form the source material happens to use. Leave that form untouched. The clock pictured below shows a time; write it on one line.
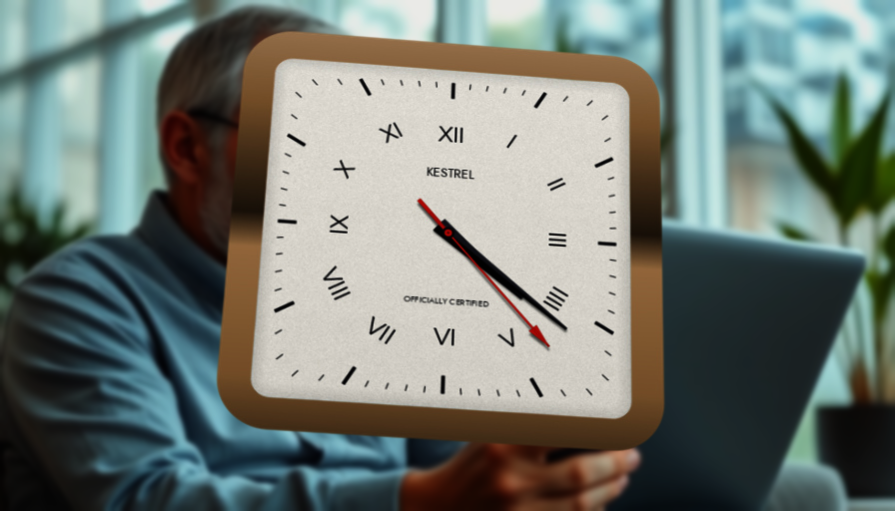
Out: **4:21:23**
